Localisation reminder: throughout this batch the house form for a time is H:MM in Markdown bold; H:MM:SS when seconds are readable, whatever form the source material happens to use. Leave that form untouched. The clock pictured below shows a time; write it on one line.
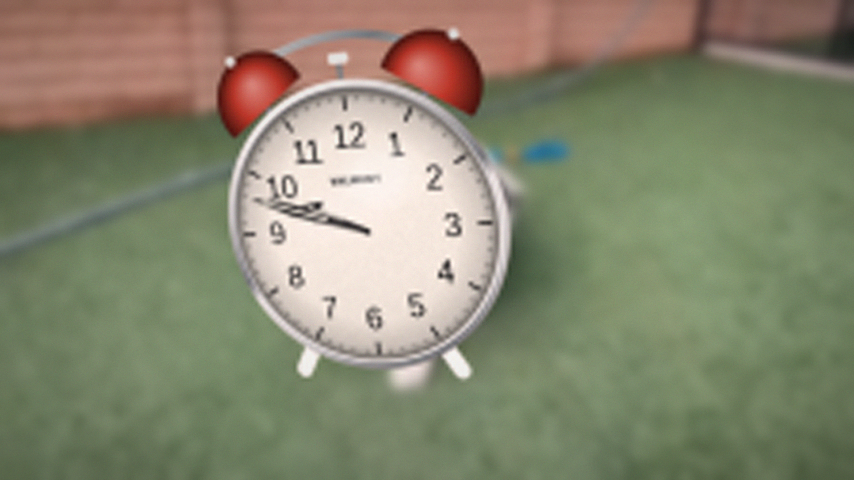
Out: **9:48**
